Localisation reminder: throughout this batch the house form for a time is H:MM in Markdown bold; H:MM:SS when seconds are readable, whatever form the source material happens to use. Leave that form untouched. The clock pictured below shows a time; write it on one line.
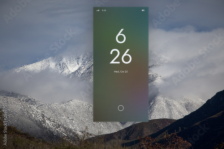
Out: **6:26**
